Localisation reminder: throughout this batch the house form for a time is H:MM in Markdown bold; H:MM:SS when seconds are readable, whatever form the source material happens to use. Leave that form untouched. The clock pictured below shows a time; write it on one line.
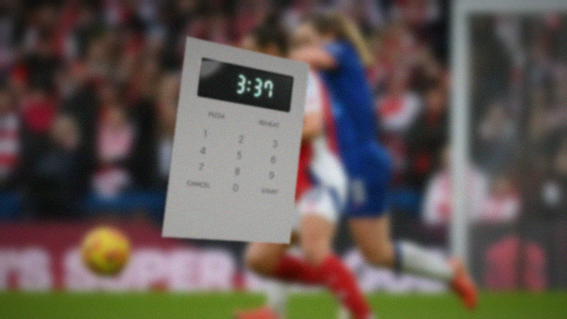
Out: **3:37**
